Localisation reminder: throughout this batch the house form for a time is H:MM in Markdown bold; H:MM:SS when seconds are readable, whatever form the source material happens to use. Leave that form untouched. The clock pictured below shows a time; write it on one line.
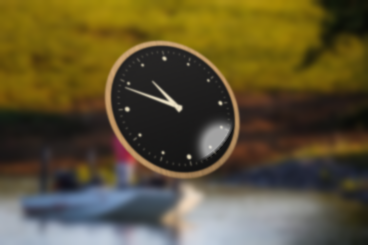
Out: **10:49**
